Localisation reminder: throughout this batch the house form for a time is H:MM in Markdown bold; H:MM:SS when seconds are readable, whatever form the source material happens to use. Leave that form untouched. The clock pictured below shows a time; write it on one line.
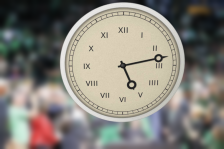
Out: **5:13**
